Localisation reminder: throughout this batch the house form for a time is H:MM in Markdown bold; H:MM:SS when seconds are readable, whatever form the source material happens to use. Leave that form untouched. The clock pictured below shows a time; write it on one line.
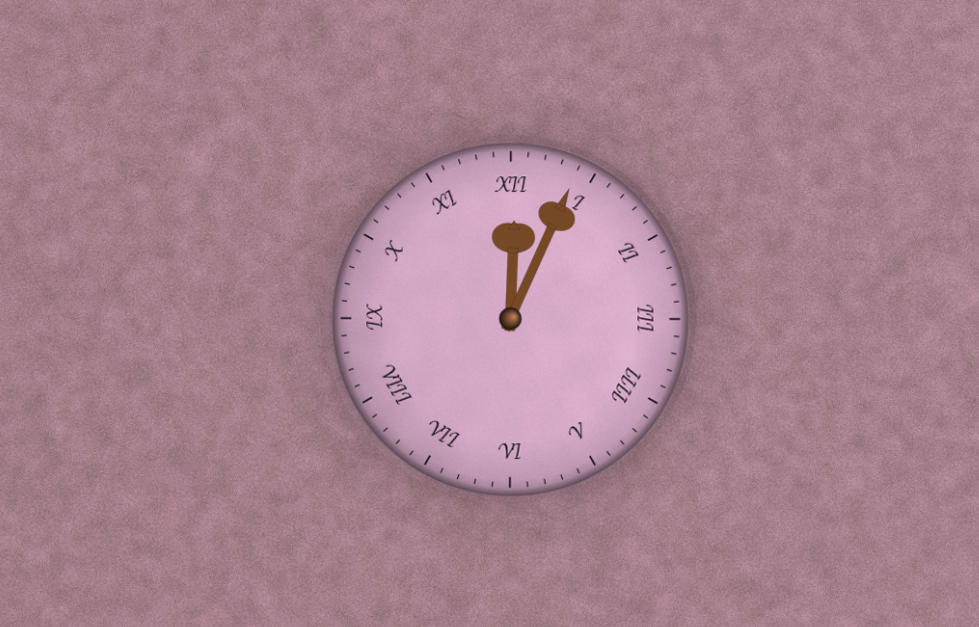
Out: **12:04**
